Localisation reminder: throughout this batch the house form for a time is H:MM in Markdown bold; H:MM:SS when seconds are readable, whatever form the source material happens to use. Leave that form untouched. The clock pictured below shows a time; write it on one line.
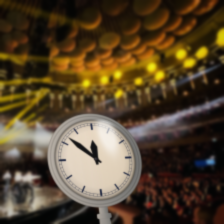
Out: **11:52**
